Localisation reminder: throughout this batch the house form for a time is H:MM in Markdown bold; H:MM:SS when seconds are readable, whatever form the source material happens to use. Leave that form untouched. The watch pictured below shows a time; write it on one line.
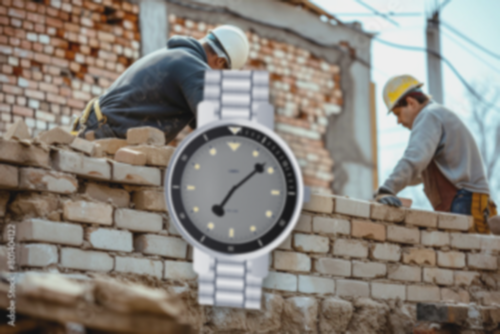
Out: **7:08**
